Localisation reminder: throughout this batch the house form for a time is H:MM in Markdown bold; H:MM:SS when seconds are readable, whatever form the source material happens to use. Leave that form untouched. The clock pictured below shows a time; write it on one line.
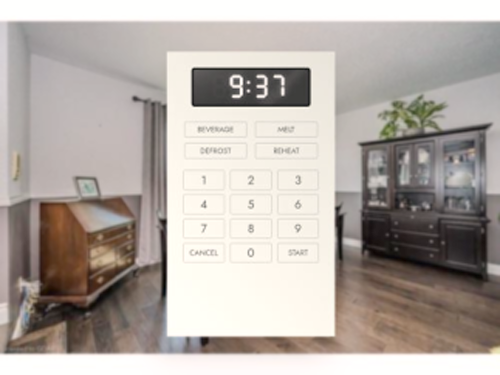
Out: **9:37**
